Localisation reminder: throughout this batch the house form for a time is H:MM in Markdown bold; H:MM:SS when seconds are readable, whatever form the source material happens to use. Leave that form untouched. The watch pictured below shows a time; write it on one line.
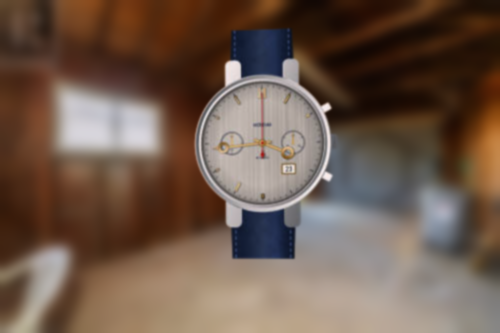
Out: **3:44**
